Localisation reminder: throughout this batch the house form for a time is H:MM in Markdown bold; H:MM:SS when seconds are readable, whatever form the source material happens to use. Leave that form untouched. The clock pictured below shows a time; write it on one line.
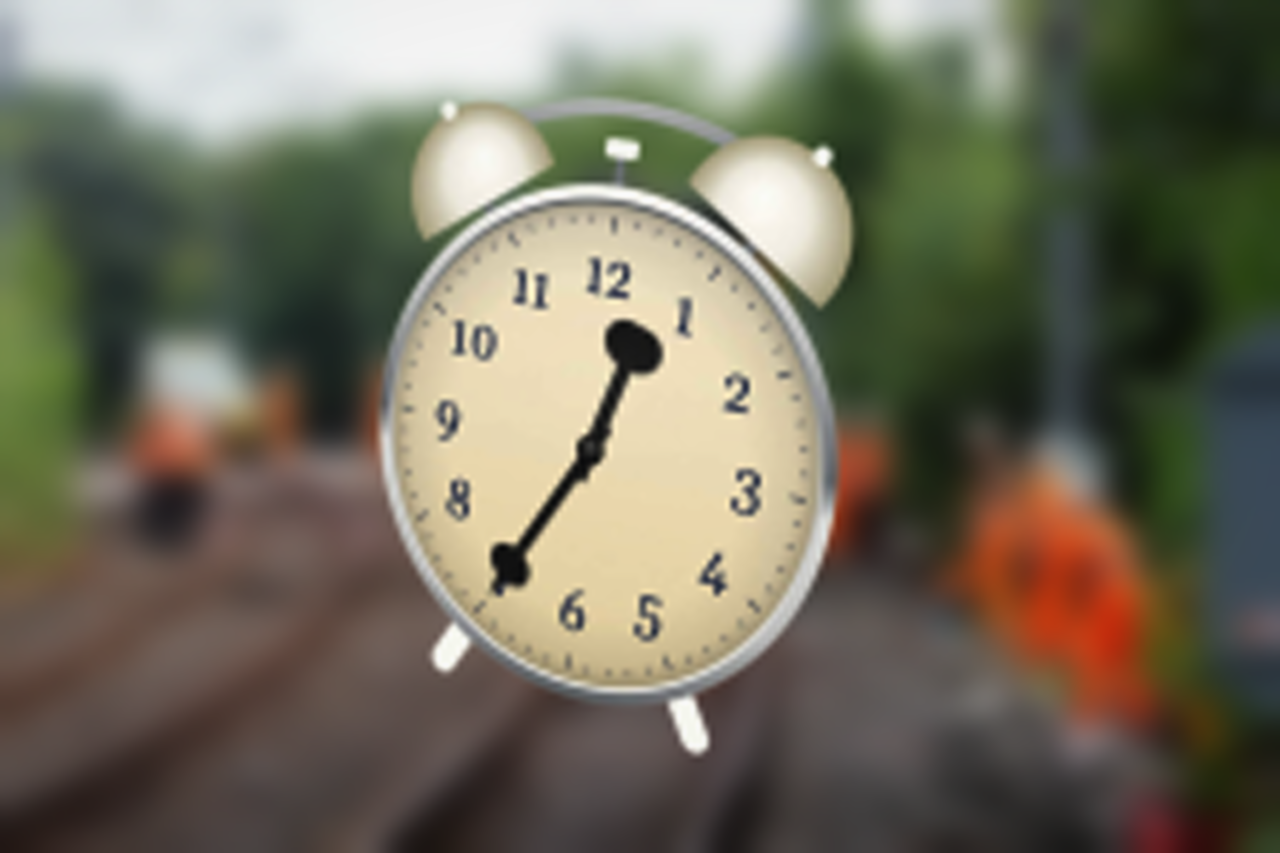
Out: **12:35**
